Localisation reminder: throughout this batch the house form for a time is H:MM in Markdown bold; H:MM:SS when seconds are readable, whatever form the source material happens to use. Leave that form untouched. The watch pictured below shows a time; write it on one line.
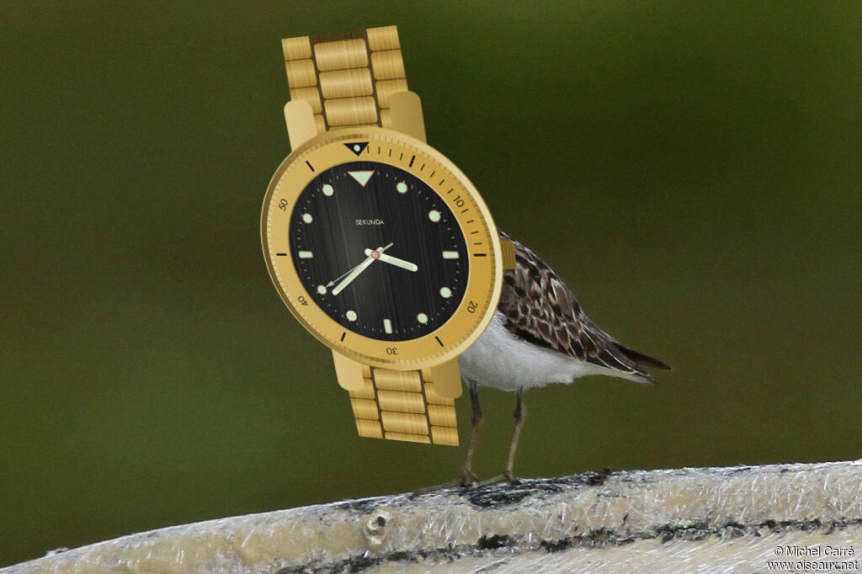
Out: **3:38:40**
